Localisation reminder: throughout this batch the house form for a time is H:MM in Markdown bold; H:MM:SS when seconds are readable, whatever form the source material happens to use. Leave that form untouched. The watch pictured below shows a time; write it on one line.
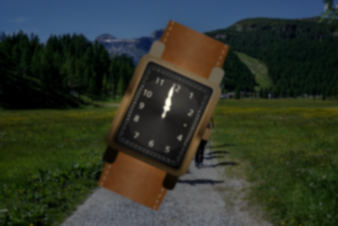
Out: **11:59**
